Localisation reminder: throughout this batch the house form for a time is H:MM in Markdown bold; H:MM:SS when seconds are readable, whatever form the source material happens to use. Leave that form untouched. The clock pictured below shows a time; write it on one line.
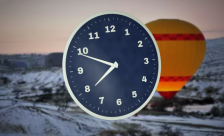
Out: **7:49**
